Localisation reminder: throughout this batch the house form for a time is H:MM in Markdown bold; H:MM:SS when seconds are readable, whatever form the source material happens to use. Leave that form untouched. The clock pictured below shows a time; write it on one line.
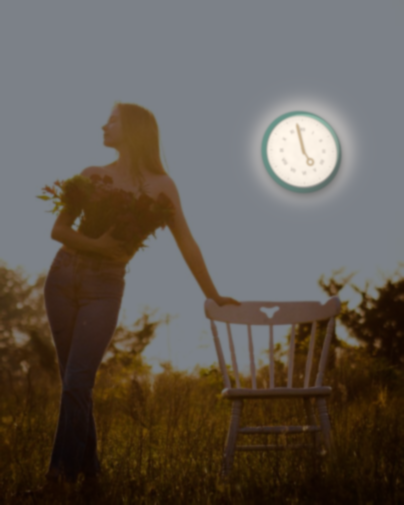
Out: **4:58**
